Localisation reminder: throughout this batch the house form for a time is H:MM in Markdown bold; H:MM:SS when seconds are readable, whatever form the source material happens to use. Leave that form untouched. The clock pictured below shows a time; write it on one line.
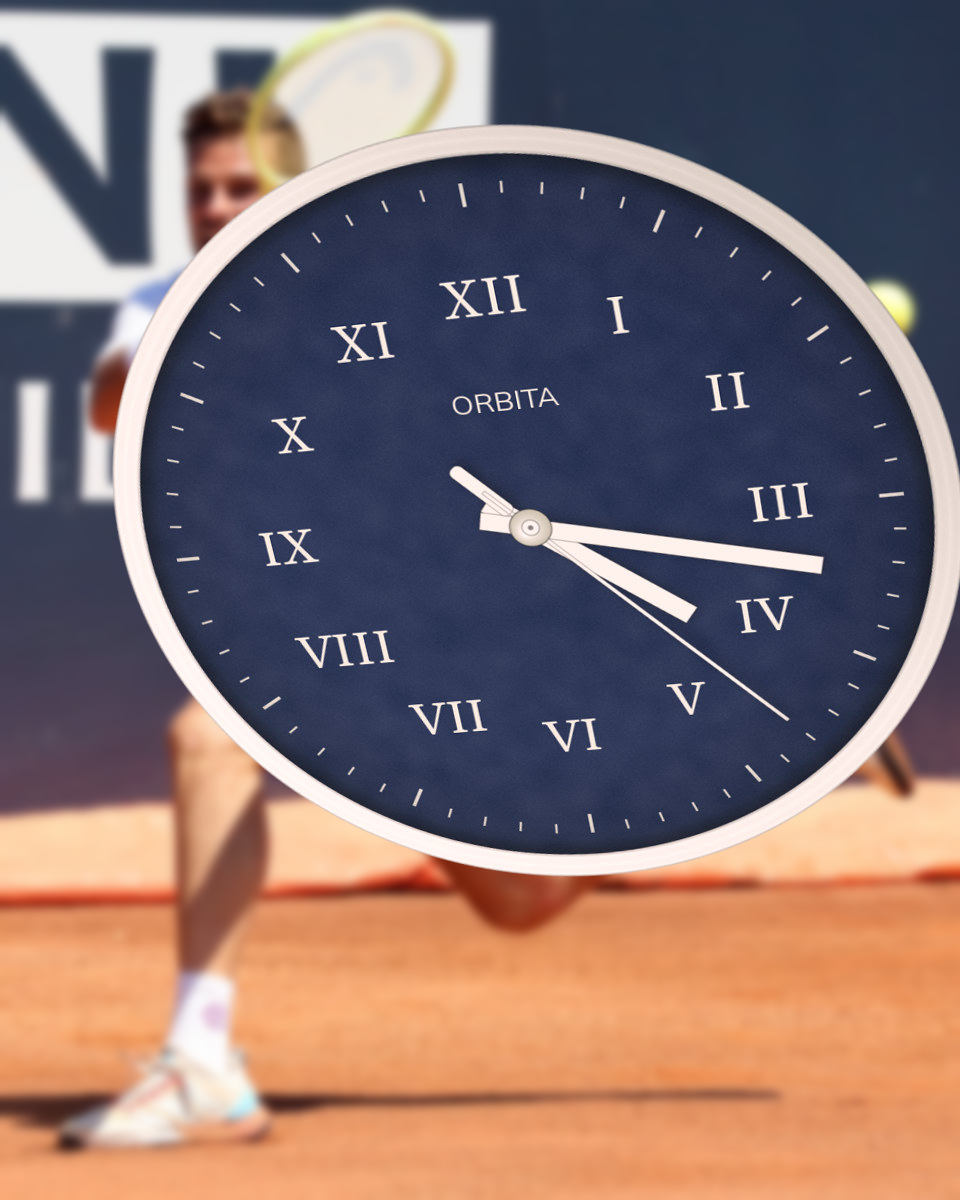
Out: **4:17:23**
